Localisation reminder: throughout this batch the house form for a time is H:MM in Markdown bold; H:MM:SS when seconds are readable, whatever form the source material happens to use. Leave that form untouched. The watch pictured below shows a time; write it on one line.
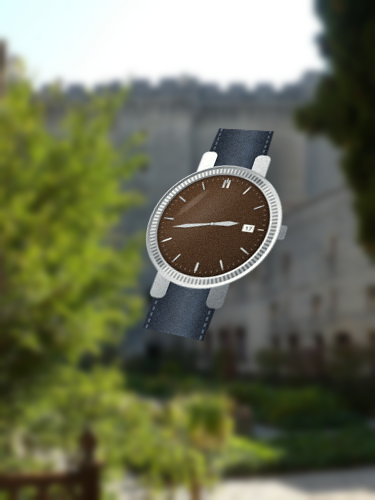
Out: **2:43**
